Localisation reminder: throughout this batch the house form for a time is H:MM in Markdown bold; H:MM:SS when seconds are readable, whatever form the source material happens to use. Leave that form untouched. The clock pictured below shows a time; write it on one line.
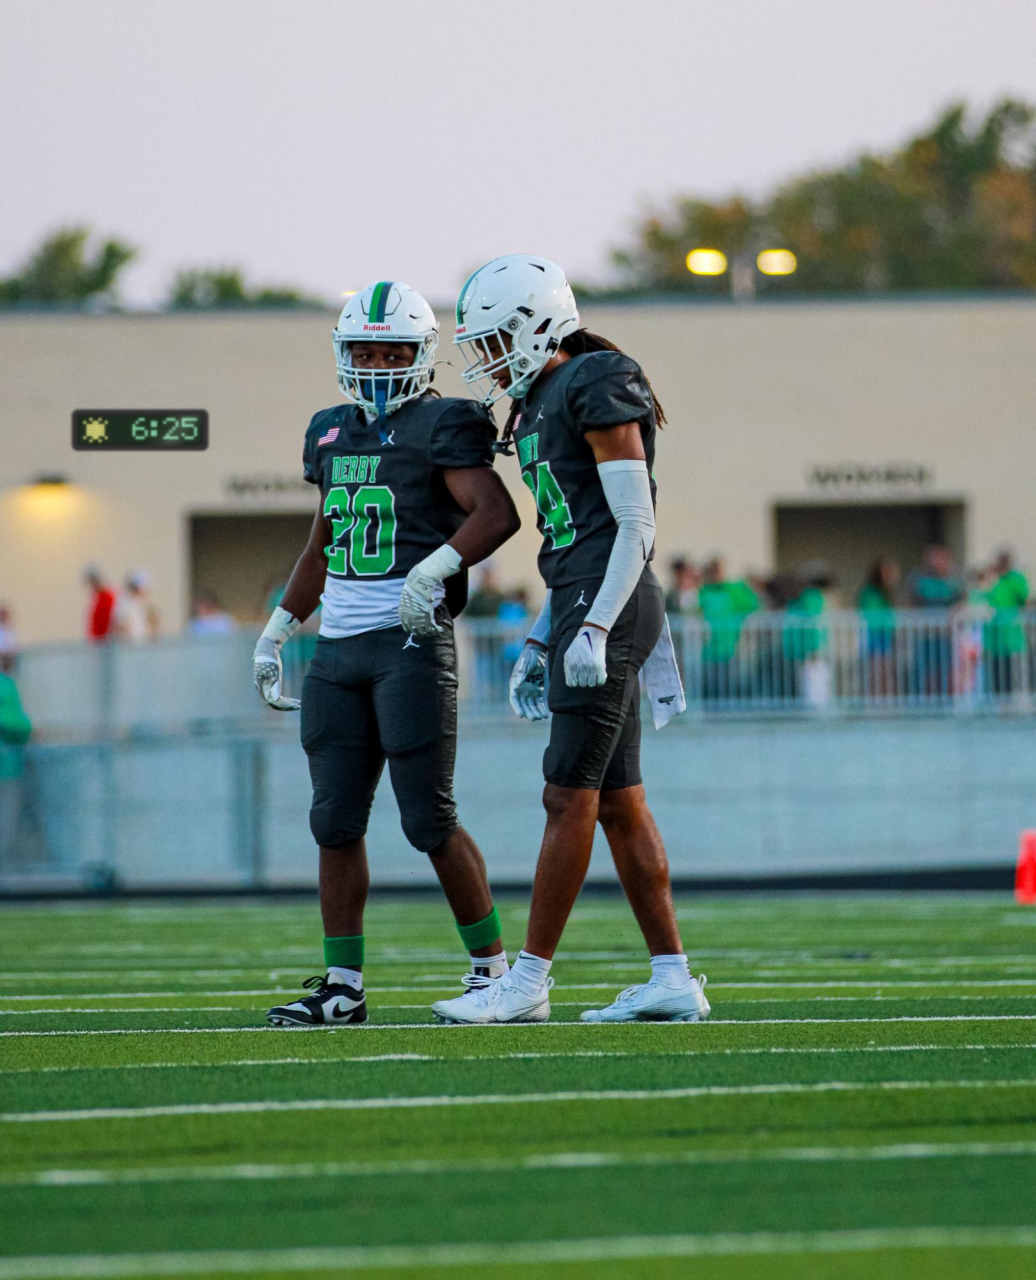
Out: **6:25**
